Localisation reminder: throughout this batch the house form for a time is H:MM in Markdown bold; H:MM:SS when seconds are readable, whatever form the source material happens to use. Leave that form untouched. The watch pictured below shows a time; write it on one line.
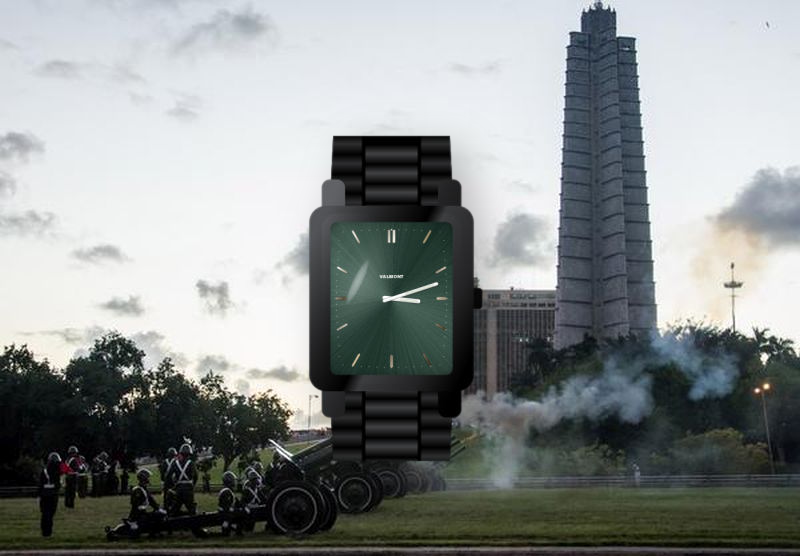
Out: **3:12**
